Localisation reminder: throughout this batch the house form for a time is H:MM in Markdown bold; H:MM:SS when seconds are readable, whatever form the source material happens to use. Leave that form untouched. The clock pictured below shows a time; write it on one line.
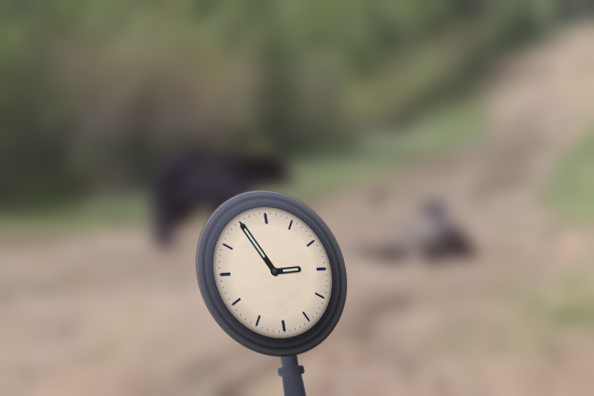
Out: **2:55**
